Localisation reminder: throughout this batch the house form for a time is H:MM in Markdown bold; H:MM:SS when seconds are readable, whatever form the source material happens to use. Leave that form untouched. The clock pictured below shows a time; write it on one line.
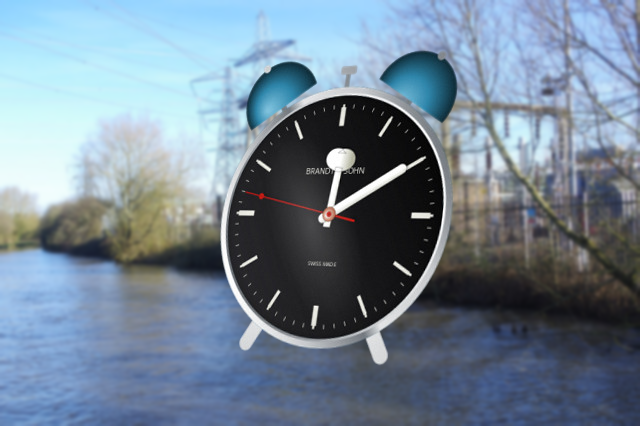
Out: **12:09:47**
